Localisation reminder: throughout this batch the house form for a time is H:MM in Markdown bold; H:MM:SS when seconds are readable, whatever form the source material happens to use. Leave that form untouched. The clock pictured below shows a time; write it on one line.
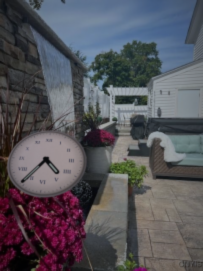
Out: **4:36**
